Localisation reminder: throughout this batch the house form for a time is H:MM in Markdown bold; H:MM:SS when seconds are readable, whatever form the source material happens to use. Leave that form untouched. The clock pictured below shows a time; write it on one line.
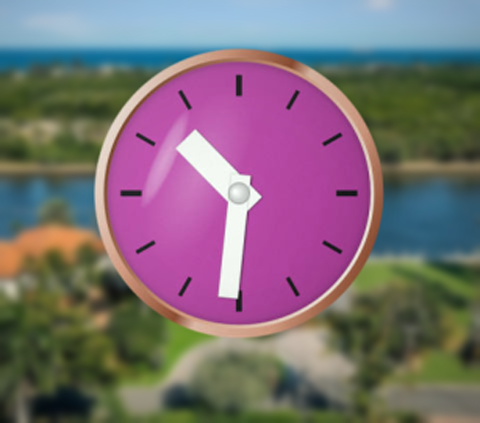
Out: **10:31**
